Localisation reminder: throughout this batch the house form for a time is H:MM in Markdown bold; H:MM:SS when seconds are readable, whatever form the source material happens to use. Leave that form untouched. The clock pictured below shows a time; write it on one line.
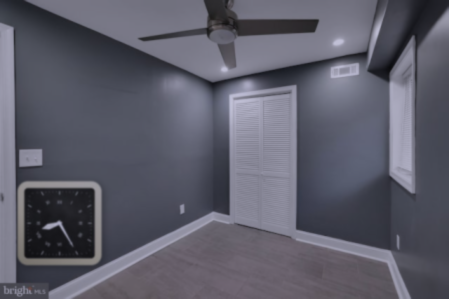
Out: **8:25**
